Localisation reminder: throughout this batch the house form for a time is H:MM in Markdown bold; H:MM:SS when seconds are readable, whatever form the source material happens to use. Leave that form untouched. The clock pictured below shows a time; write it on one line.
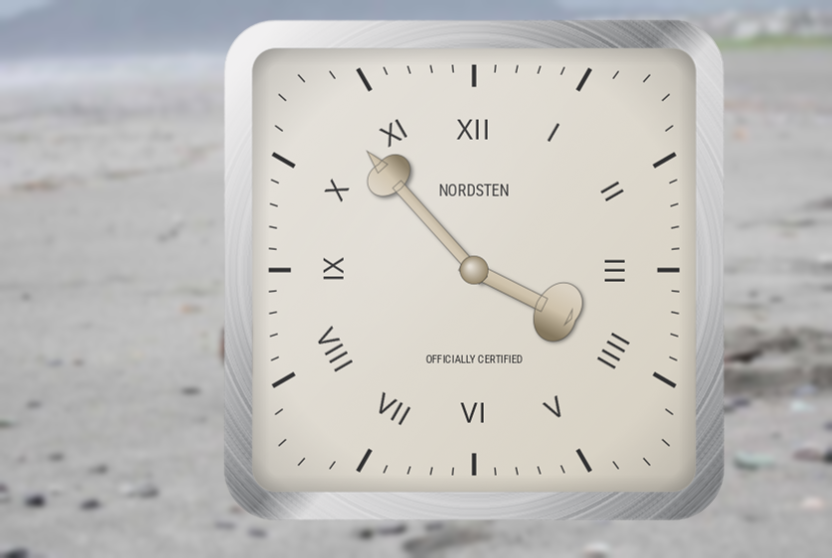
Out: **3:53**
